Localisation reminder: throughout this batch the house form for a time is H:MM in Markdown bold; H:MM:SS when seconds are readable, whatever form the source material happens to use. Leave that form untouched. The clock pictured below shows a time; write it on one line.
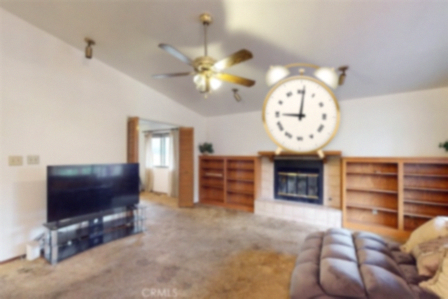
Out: **9:01**
